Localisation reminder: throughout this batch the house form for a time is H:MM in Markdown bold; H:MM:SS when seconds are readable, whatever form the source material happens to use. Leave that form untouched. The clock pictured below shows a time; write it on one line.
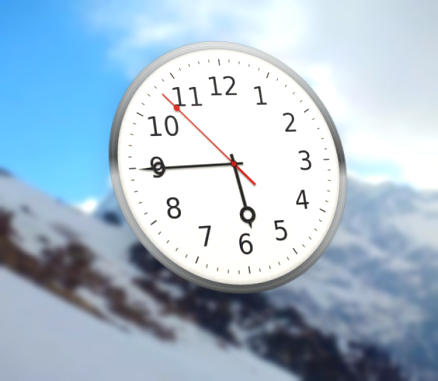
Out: **5:44:53**
